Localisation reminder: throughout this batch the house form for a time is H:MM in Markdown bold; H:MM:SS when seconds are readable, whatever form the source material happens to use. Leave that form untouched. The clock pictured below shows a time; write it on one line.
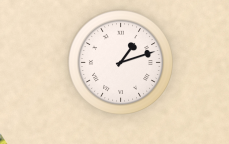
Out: **1:12**
